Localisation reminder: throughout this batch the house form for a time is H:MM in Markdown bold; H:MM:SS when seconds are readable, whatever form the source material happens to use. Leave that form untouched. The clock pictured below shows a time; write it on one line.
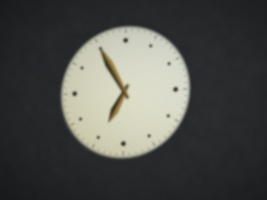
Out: **6:55**
